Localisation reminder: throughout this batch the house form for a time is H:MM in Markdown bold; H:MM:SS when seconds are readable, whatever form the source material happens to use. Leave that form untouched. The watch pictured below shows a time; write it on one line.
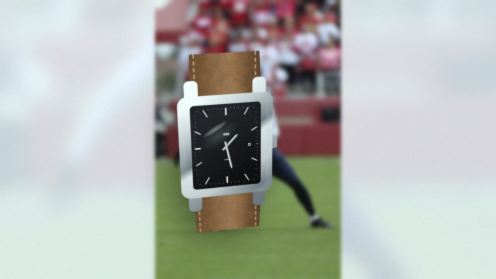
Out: **1:28**
